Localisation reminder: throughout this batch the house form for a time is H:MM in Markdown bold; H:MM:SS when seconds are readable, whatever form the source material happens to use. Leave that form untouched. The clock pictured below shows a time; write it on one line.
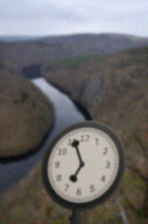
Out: **6:56**
